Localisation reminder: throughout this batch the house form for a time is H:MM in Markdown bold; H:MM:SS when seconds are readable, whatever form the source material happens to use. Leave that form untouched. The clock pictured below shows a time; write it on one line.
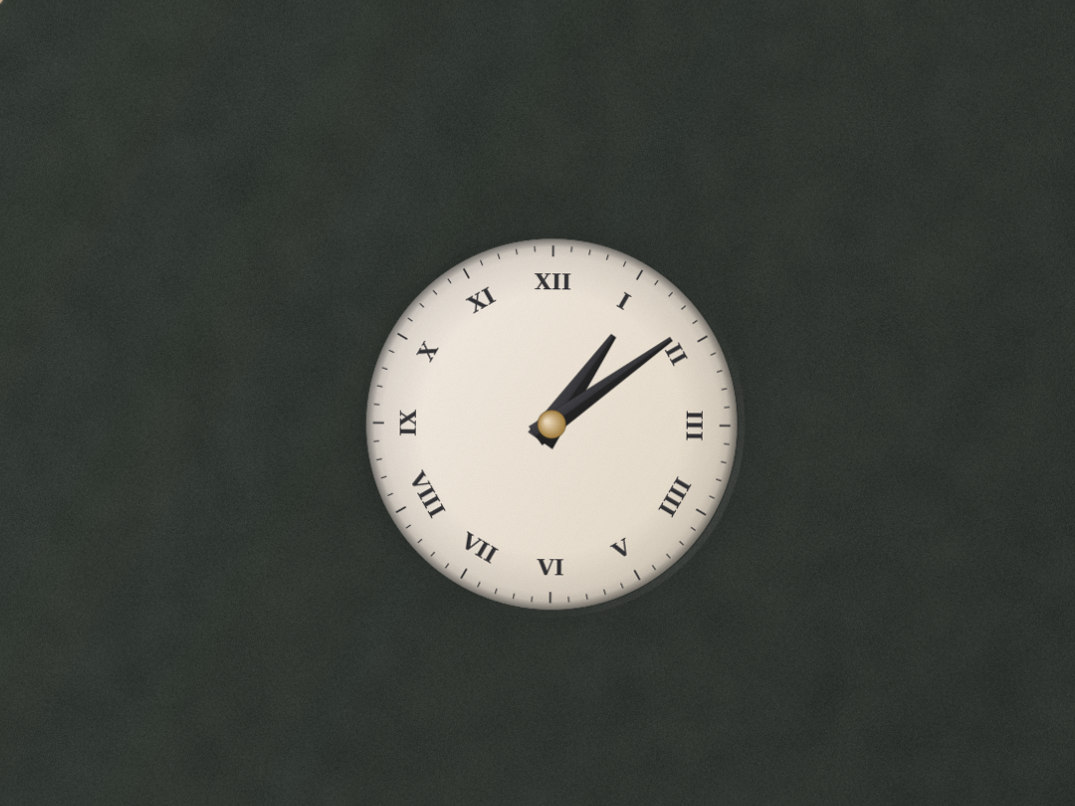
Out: **1:09**
